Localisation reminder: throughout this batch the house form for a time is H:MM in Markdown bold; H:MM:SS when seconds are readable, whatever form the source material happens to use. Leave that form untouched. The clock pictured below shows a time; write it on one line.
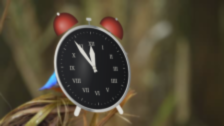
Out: **11:54**
